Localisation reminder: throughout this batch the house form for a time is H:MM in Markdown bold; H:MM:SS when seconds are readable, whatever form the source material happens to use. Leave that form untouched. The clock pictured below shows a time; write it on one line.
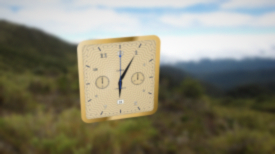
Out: **6:05**
